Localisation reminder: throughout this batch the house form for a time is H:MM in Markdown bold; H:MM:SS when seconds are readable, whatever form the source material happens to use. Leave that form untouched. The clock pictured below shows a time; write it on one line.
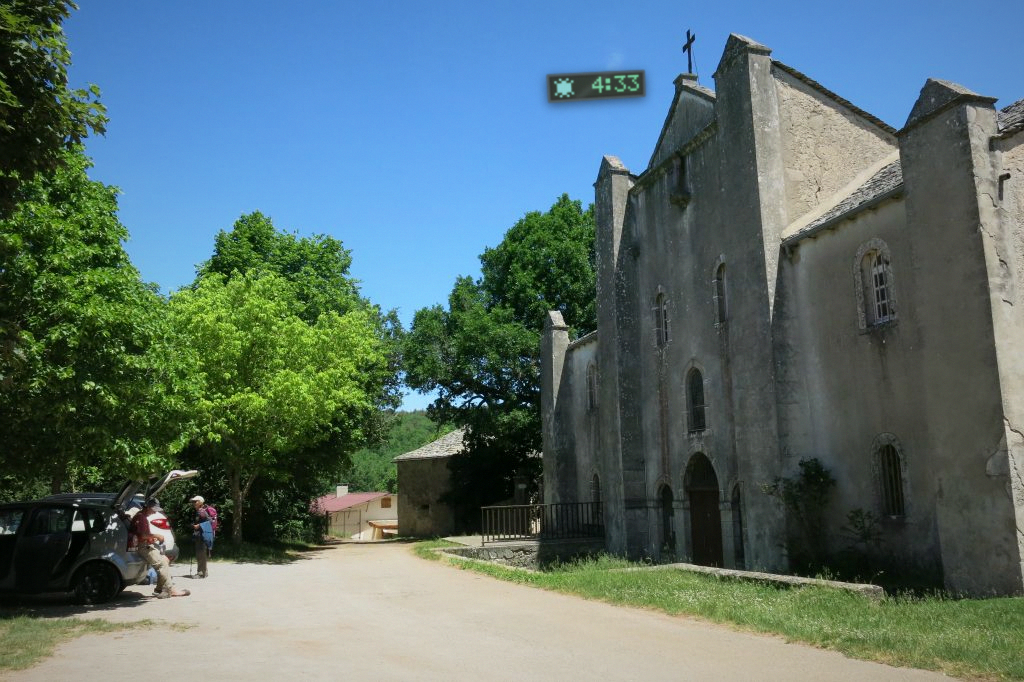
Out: **4:33**
